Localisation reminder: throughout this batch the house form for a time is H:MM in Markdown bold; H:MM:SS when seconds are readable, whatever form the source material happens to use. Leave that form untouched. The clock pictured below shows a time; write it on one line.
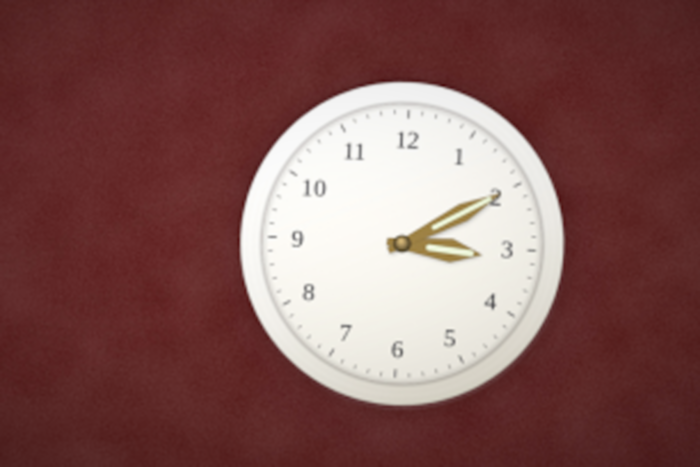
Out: **3:10**
